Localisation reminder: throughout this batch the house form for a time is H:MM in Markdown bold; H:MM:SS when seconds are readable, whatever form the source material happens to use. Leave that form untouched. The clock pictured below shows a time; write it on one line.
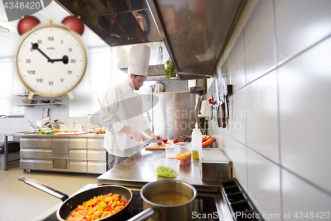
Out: **2:52**
